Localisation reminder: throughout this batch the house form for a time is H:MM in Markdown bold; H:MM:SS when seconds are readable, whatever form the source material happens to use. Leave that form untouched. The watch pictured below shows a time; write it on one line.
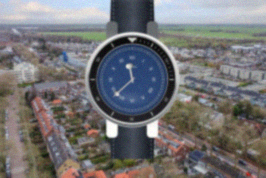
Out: **11:38**
